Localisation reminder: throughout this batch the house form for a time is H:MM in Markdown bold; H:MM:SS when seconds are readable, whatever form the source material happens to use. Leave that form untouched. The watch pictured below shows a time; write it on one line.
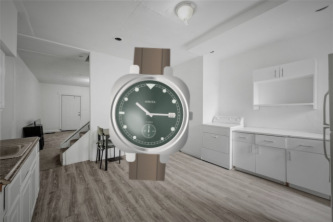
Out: **10:15**
